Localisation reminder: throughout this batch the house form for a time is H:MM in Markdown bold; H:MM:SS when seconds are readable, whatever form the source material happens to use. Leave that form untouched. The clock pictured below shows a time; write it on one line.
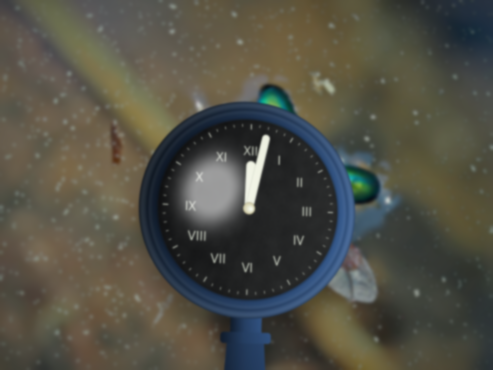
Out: **12:02**
